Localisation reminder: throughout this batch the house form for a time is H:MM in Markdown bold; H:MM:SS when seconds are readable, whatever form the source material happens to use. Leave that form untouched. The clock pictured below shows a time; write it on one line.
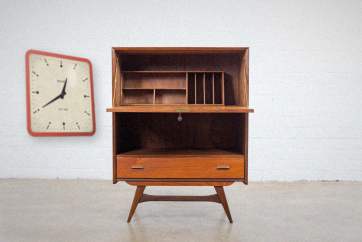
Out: **12:40**
